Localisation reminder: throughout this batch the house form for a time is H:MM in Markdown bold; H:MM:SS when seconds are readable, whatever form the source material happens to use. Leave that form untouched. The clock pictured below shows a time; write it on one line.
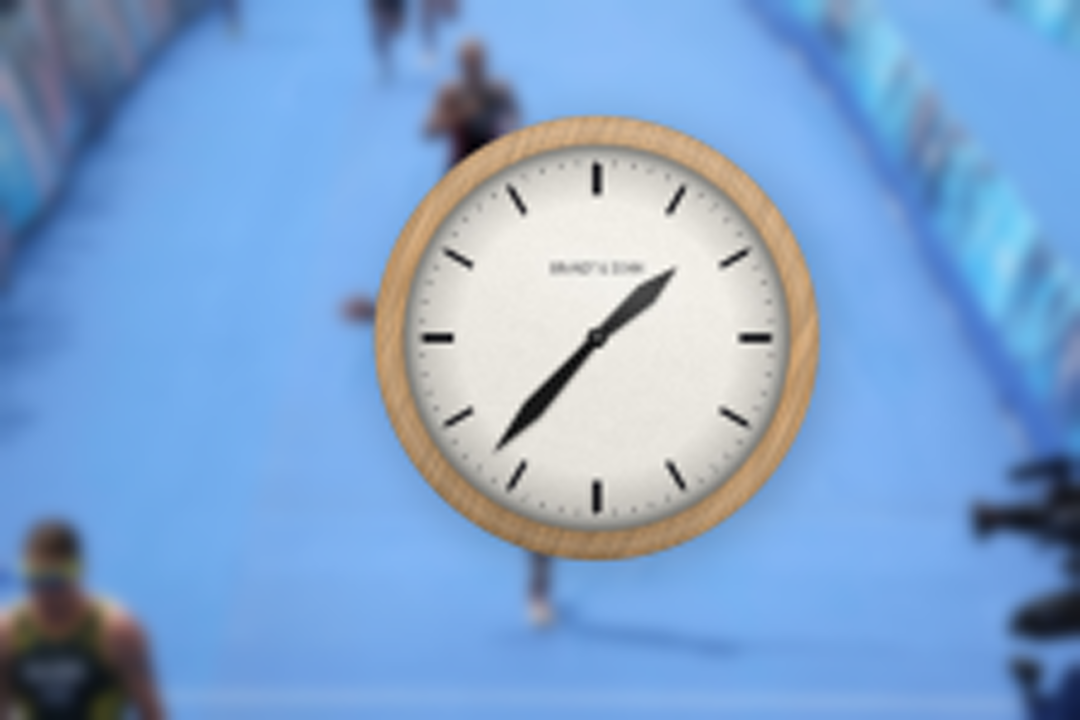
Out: **1:37**
